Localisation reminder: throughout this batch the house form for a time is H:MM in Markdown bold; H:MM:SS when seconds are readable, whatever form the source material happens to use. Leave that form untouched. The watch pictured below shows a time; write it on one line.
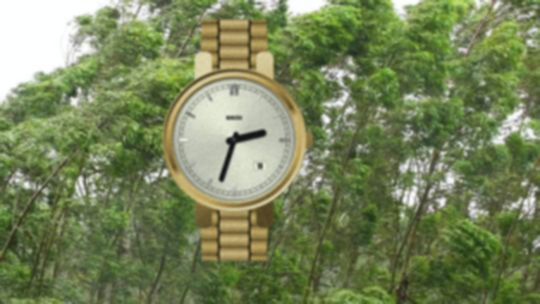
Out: **2:33**
